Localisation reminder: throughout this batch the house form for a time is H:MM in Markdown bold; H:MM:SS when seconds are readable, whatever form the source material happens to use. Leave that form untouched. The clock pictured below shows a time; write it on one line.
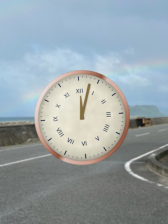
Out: **12:03**
